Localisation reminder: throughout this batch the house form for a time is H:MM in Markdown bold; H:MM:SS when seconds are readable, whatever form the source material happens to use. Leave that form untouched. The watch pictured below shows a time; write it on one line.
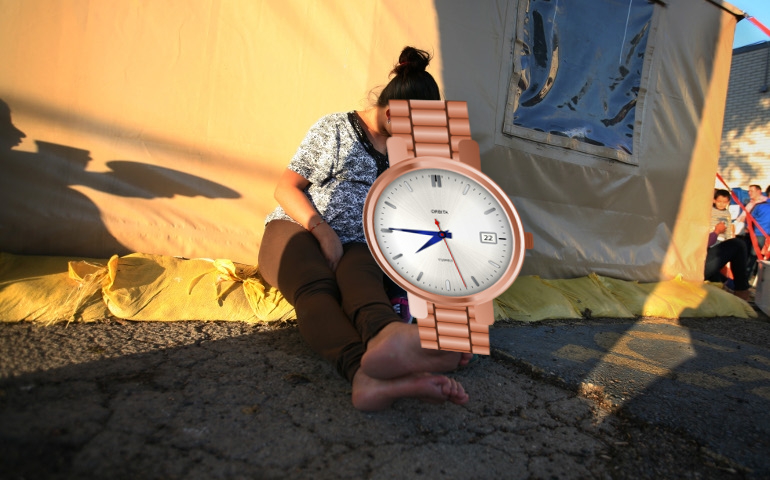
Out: **7:45:27**
